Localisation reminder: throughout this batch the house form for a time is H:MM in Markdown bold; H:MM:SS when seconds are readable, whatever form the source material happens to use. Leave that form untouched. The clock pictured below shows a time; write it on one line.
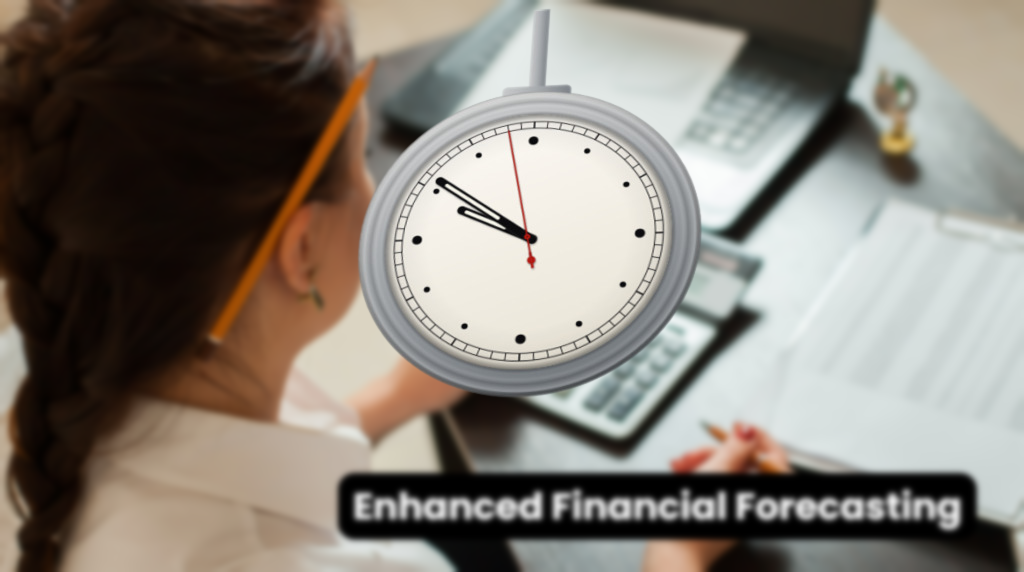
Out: **9:50:58**
